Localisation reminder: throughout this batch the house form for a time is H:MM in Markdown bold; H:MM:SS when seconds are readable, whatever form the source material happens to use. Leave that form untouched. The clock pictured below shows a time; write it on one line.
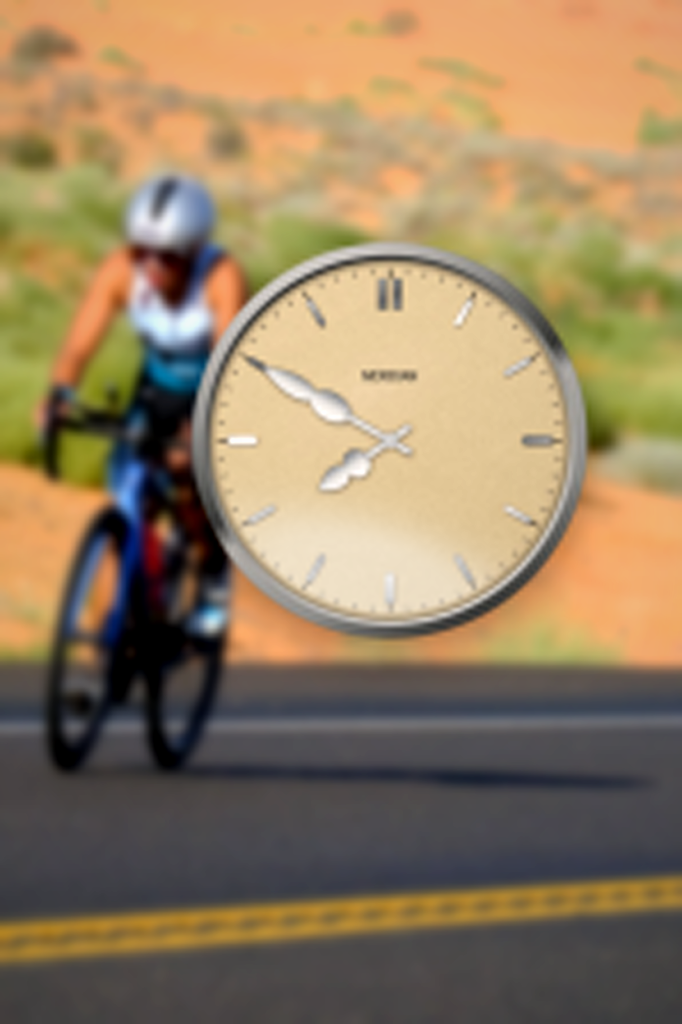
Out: **7:50**
